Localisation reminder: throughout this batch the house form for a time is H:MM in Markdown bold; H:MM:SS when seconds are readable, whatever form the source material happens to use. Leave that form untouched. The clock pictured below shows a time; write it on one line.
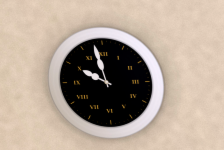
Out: **9:58**
